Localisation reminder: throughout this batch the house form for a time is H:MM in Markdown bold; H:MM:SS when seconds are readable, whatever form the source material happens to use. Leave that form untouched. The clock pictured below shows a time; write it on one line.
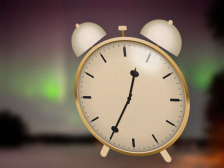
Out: **12:35**
